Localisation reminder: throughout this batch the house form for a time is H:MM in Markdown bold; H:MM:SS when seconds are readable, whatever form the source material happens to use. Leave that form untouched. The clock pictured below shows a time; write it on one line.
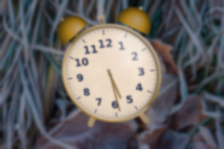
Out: **5:29**
